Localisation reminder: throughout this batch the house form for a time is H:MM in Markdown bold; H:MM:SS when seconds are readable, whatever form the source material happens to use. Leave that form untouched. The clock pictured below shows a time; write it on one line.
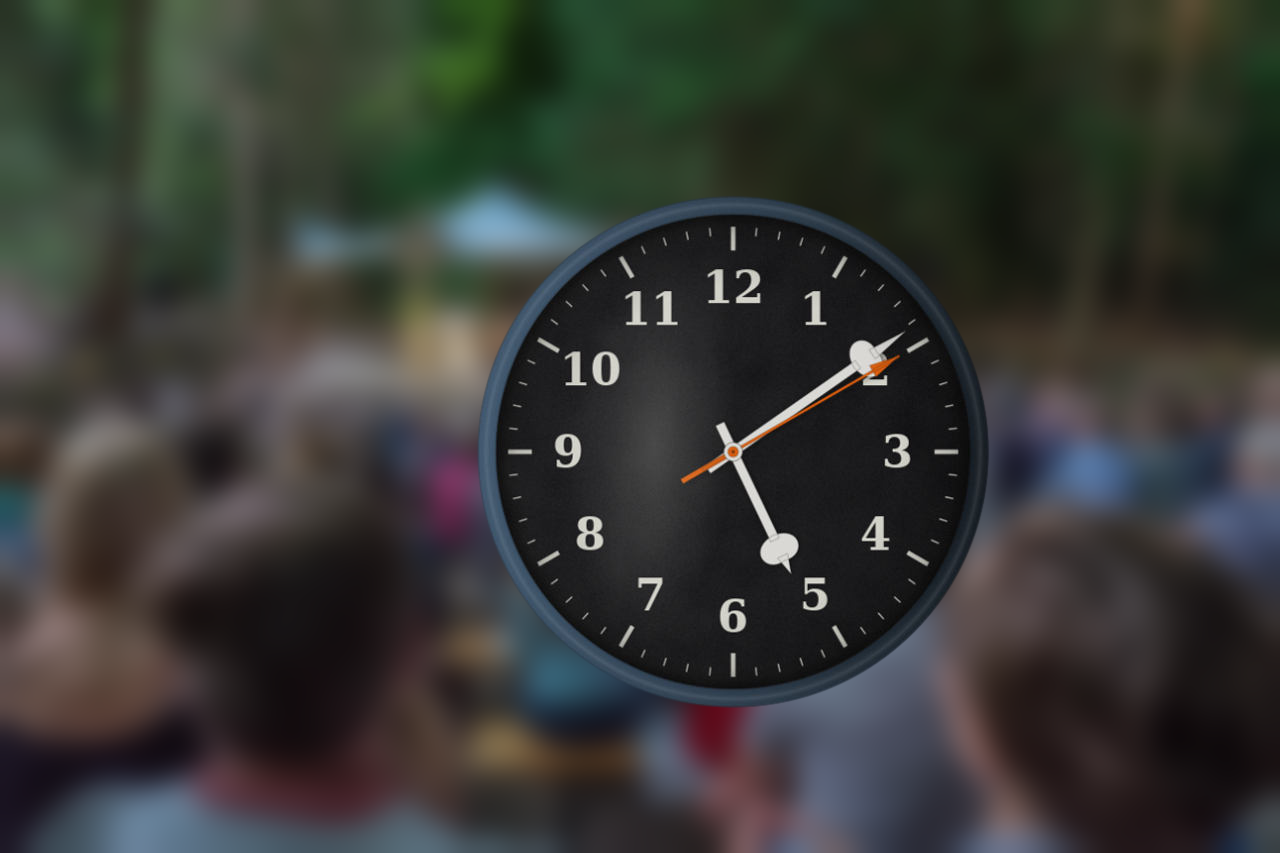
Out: **5:09:10**
